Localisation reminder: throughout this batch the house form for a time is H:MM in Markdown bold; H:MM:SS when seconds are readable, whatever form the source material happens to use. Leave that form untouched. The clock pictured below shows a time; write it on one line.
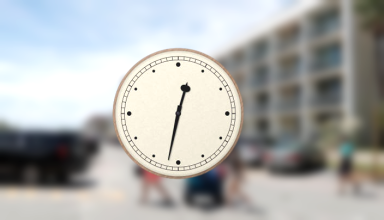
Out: **12:32**
